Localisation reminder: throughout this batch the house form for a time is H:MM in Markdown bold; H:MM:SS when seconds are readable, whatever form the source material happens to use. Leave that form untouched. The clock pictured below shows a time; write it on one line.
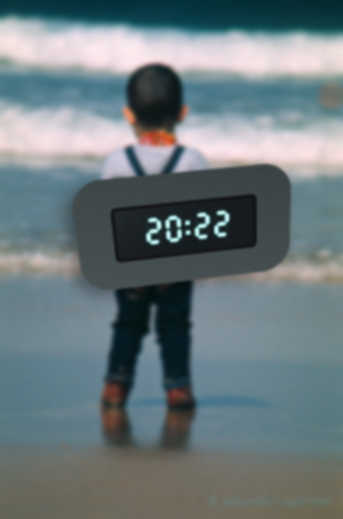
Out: **20:22**
